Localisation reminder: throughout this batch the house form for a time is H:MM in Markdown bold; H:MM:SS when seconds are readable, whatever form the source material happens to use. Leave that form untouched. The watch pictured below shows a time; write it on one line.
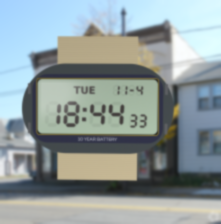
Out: **18:44:33**
